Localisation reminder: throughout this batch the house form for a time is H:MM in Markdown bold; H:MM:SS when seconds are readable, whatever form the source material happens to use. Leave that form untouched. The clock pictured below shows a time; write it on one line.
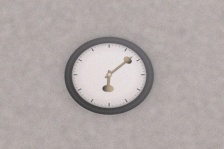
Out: **6:08**
